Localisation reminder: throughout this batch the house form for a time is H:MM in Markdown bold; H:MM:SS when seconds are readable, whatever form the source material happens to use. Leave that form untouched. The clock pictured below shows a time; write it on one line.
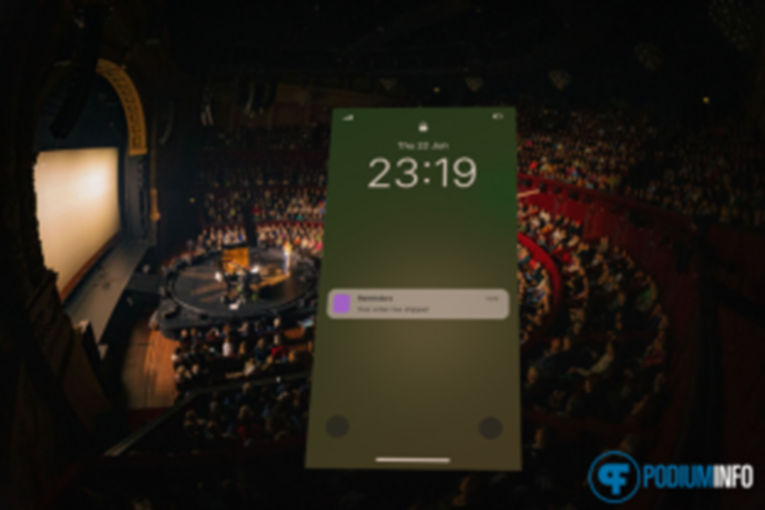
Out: **23:19**
